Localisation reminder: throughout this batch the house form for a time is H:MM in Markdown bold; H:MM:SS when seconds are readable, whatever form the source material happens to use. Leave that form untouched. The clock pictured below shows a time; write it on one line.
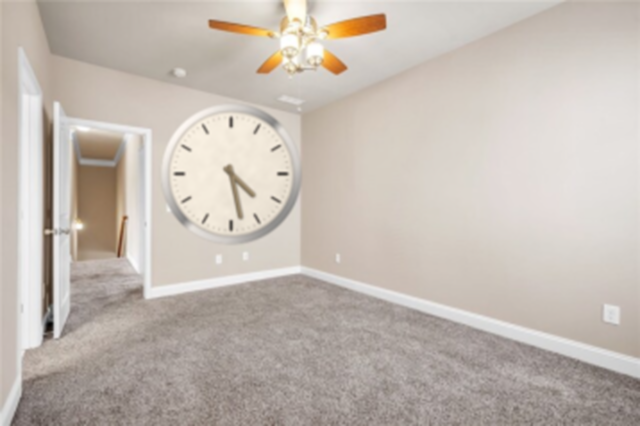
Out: **4:28**
